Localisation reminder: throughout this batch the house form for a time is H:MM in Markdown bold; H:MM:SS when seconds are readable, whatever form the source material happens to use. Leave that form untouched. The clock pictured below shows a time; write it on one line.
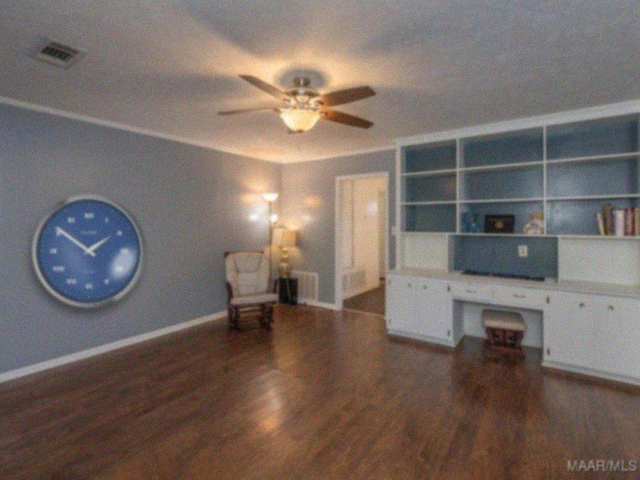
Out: **1:51**
